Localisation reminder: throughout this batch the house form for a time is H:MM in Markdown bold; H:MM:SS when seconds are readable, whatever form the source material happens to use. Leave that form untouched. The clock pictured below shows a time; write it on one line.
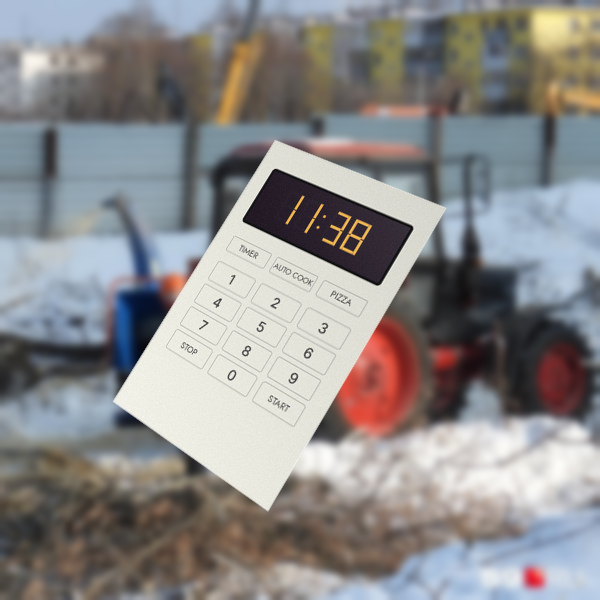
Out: **11:38**
